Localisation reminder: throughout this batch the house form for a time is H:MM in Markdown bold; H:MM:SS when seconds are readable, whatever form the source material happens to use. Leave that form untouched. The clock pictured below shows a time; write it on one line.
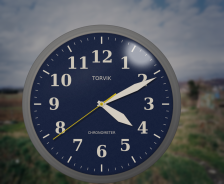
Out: **4:10:39**
